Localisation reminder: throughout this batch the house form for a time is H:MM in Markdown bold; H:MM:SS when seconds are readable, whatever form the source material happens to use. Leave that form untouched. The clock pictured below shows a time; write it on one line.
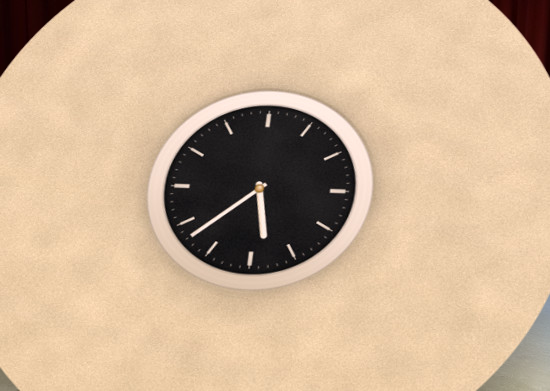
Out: **5:38**
